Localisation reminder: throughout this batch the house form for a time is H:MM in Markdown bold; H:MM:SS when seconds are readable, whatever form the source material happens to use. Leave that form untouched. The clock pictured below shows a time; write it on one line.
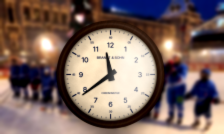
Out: **11:39**
